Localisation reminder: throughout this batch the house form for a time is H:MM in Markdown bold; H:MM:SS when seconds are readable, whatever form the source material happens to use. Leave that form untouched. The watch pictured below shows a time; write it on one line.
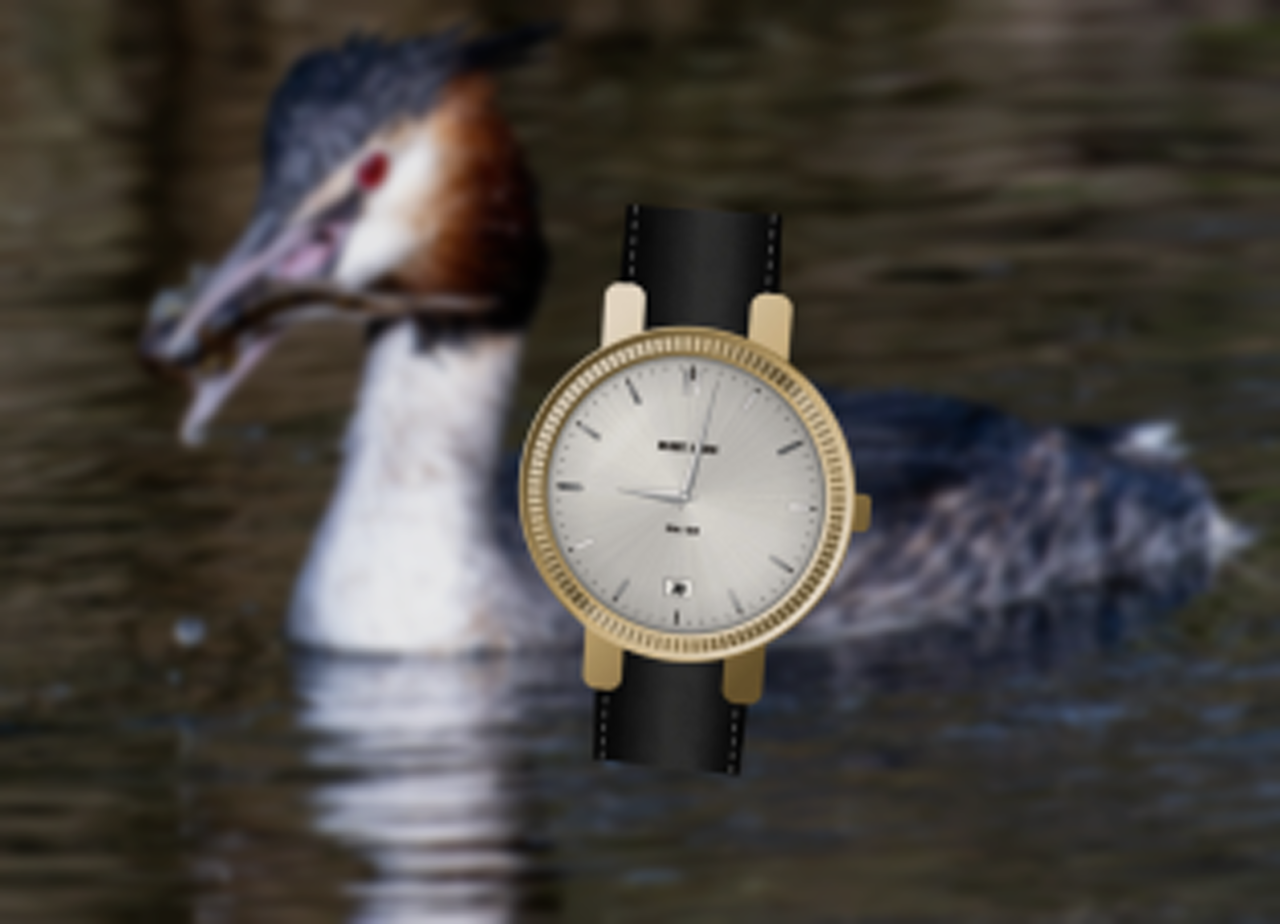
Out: **9:02**
